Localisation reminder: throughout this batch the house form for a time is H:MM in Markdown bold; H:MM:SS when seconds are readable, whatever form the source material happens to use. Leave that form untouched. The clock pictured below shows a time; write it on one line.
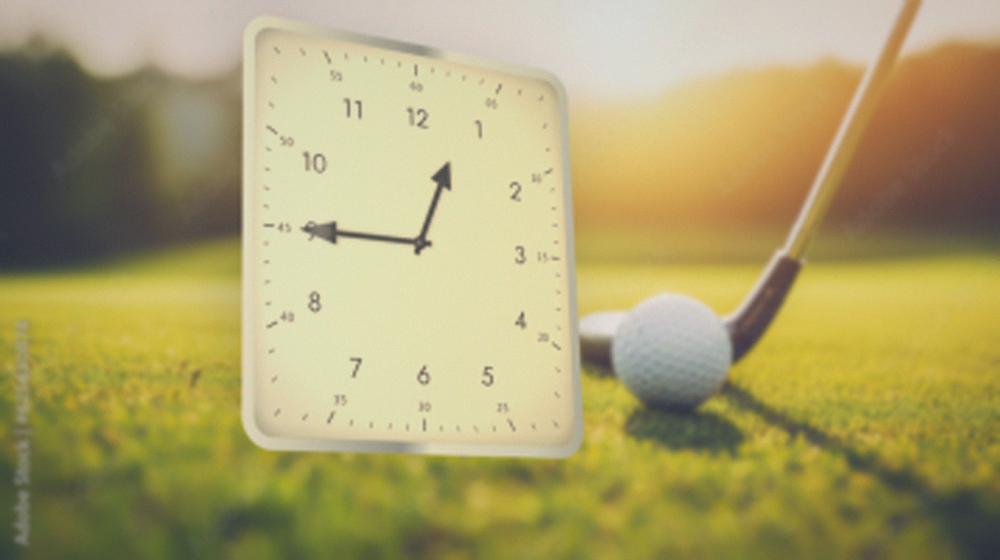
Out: **12:45**
